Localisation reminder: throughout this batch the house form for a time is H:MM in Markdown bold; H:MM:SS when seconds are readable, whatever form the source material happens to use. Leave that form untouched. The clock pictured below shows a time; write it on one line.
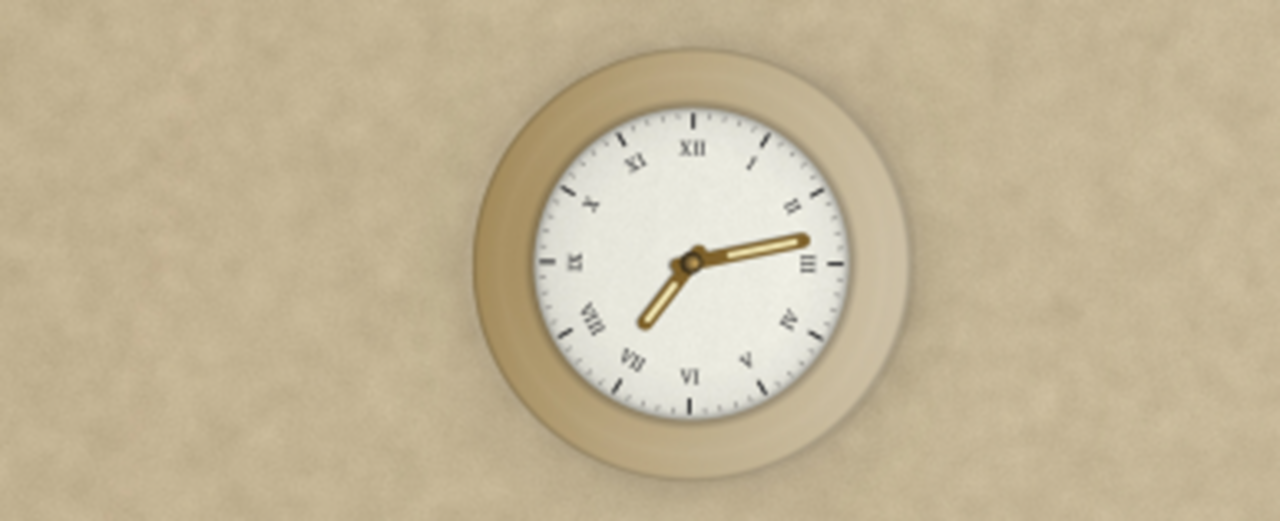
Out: **7:13**
